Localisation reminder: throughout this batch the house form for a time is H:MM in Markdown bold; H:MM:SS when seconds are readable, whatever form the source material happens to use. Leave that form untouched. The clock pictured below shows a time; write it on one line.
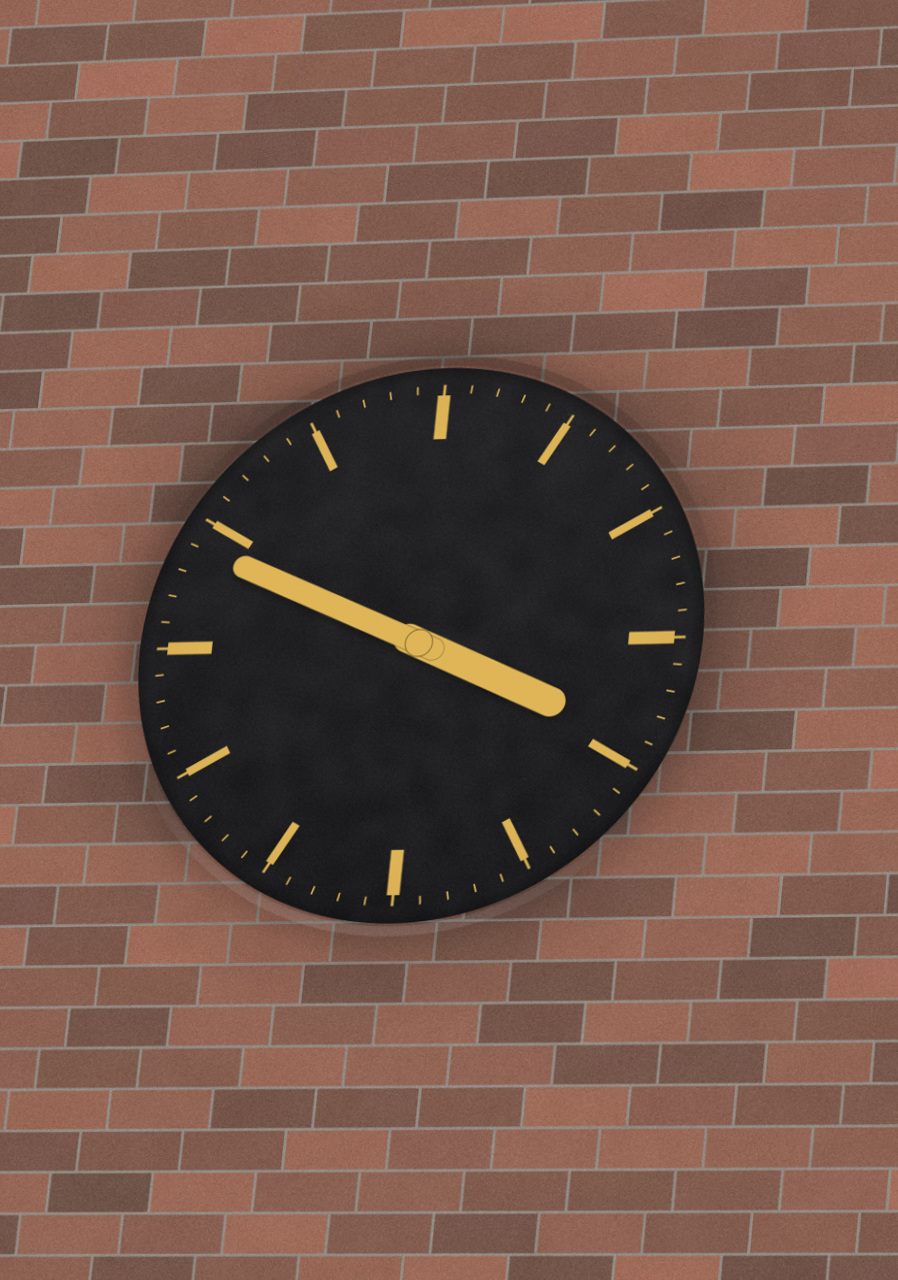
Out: **3:49**
